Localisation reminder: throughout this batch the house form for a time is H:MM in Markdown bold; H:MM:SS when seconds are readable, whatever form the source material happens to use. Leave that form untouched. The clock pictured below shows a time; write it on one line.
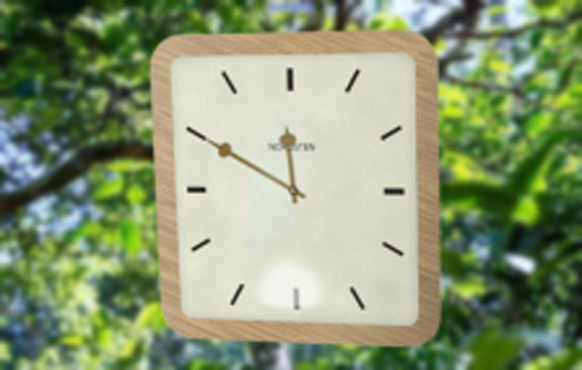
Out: **11:50**
